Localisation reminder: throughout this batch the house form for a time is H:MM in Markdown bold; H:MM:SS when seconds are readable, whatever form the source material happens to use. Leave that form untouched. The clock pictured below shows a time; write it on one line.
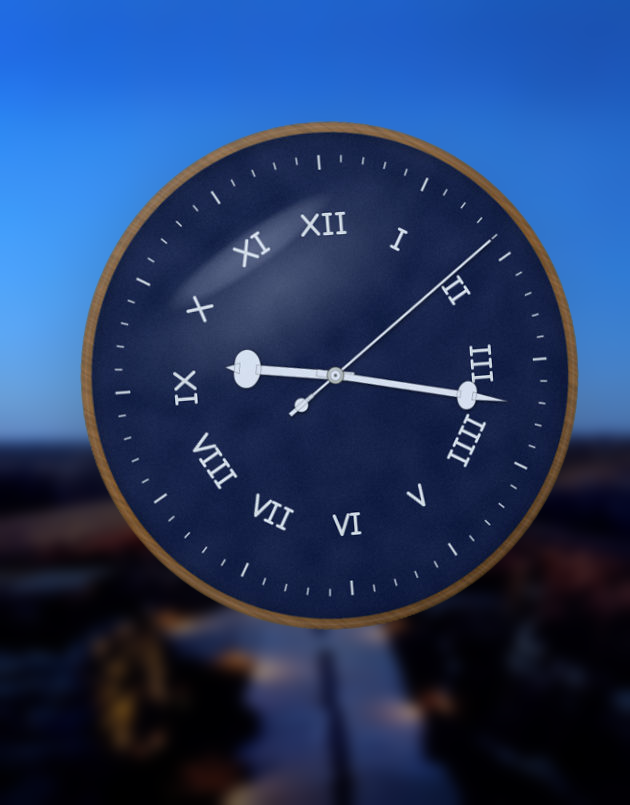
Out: **9:17:09**
